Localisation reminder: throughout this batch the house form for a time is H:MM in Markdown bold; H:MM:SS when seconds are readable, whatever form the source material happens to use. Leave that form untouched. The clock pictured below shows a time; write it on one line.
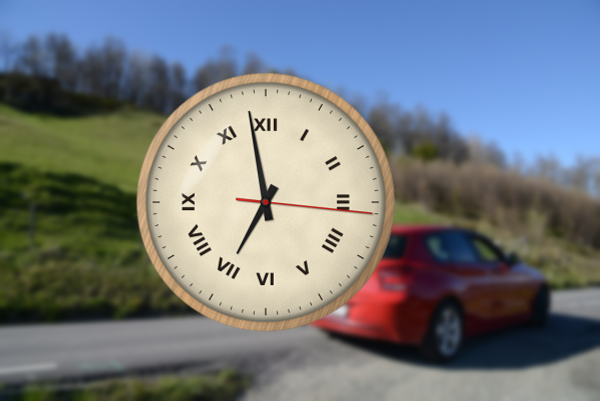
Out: **6:58:16**
